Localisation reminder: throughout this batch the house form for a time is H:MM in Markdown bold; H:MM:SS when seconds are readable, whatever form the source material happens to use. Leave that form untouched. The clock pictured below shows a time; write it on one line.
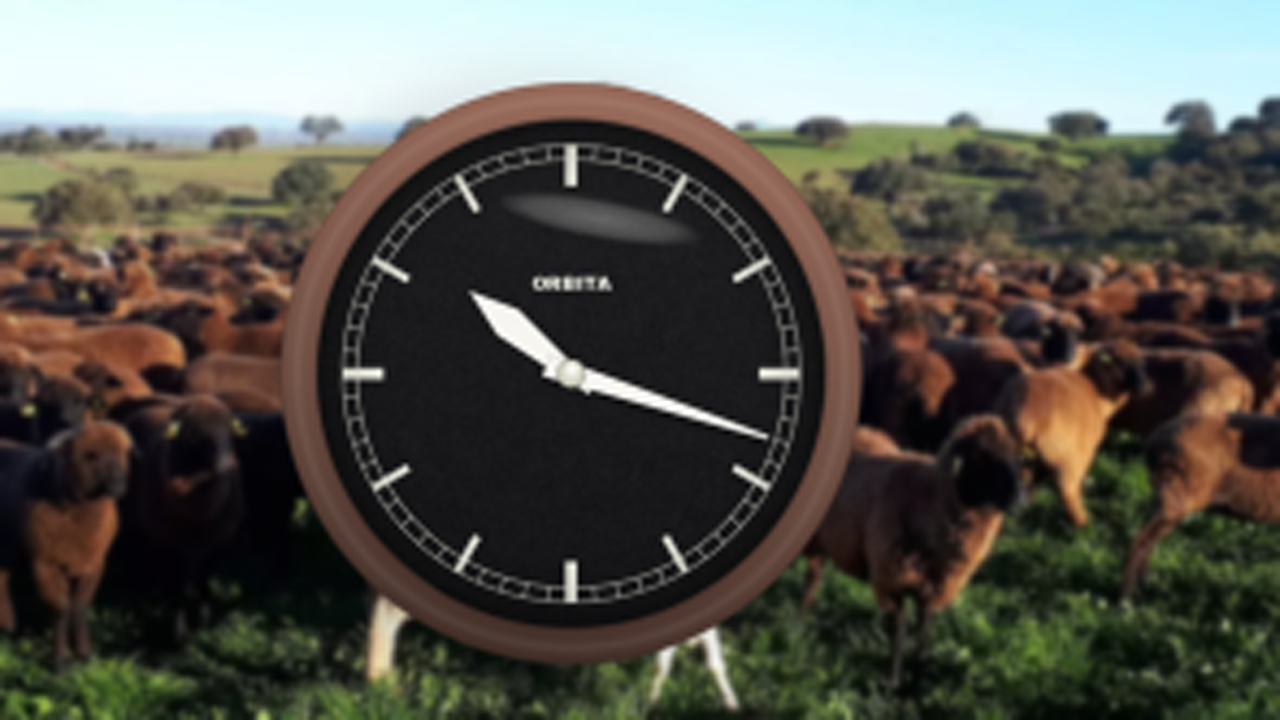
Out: **10:18**
